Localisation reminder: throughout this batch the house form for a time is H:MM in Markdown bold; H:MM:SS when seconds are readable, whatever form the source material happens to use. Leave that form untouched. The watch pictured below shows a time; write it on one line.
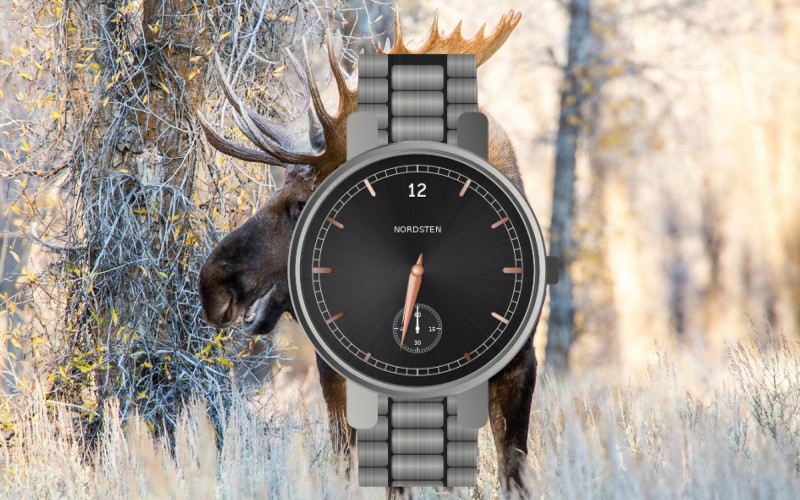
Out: **6:32**
